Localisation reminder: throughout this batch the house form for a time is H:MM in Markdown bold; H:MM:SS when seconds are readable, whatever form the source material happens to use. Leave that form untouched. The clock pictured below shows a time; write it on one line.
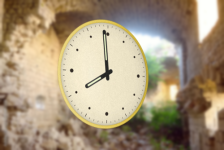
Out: **7:59**
